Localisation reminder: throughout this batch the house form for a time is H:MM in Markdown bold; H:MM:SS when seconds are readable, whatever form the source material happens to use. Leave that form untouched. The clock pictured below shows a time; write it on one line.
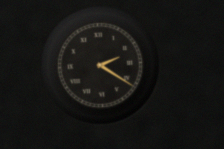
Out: **2:21**
